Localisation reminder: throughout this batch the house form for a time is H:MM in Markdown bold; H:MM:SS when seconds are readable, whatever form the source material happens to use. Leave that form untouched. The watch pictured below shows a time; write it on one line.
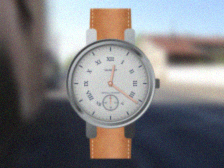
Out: **12:21**
